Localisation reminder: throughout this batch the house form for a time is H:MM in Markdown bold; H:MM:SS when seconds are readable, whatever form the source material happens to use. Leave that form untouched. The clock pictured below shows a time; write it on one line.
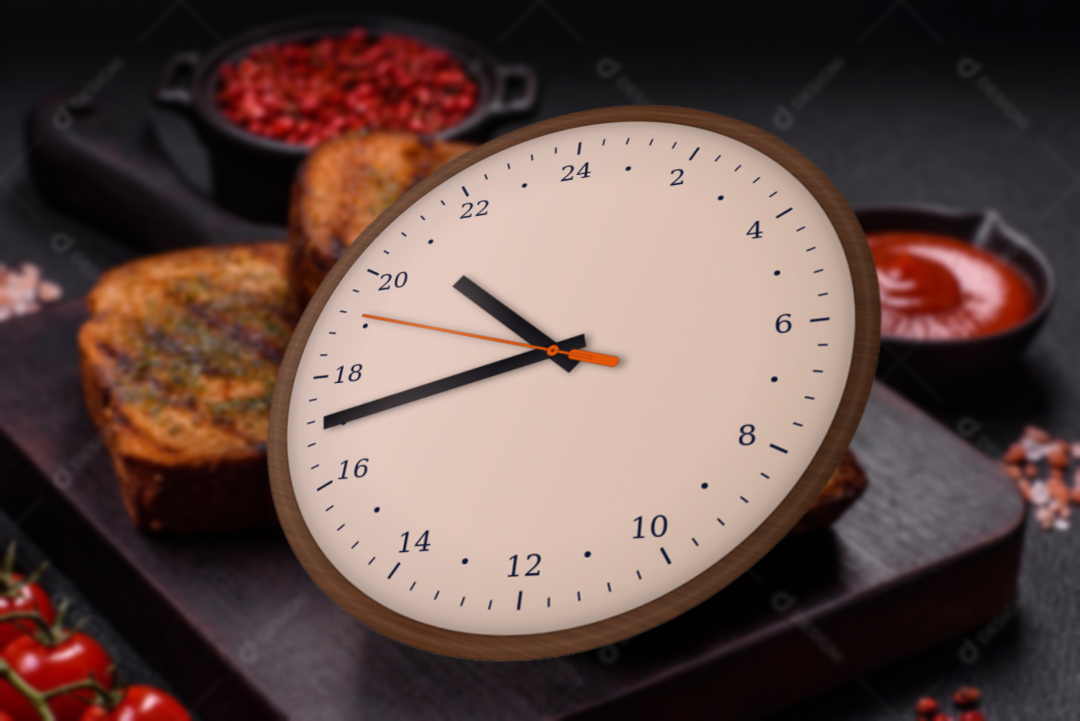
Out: **20:42:48**
